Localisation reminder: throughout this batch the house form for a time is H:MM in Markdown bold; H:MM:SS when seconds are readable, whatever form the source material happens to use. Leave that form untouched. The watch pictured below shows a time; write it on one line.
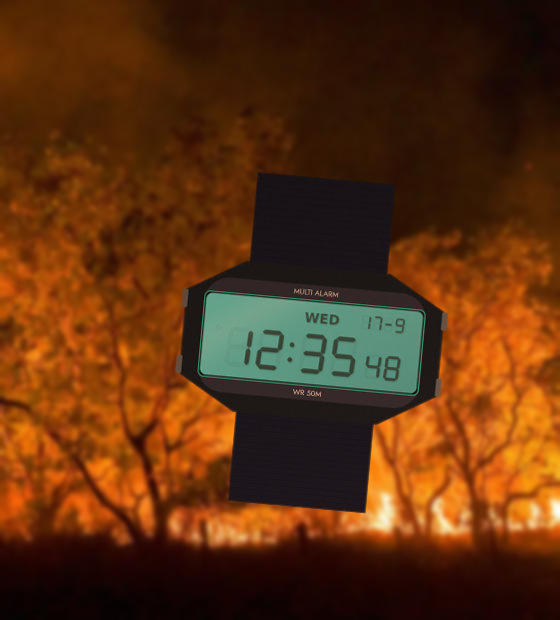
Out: **12:35:48**
